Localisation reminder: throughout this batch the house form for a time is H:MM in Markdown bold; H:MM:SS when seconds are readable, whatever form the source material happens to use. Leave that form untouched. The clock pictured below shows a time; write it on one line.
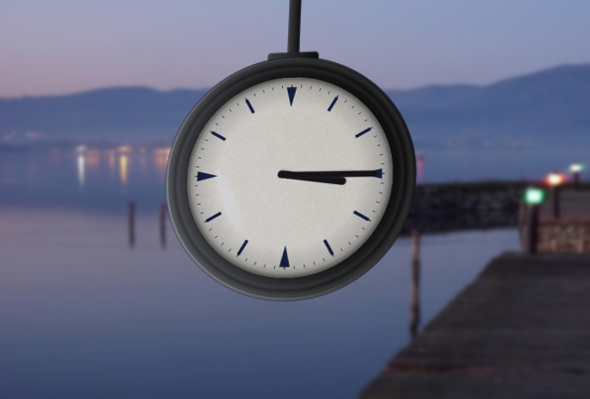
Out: **3:15**
